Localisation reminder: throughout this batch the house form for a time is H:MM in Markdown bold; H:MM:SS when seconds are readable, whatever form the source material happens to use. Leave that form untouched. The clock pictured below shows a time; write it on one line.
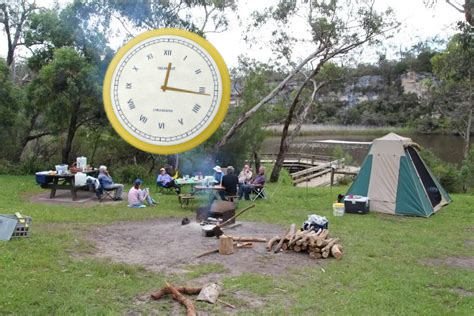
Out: **12:16**
